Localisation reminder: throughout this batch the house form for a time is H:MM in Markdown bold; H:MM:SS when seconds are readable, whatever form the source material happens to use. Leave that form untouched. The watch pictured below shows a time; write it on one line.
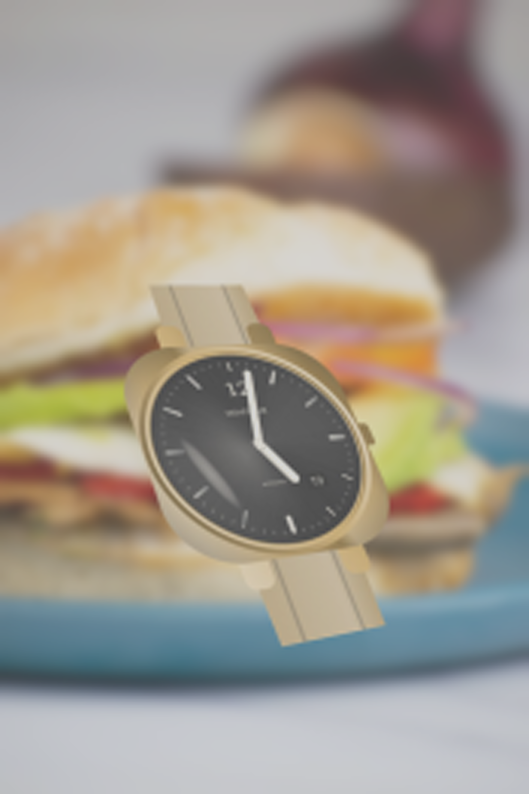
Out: **5:02**
